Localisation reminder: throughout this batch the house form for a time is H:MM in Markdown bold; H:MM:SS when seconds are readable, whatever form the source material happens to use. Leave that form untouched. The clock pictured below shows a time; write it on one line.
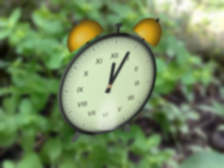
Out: **12:04**
